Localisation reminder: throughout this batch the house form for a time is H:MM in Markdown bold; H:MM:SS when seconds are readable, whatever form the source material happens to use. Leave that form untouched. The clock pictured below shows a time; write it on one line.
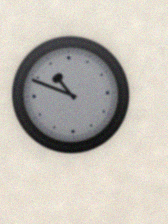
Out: **10:49**
